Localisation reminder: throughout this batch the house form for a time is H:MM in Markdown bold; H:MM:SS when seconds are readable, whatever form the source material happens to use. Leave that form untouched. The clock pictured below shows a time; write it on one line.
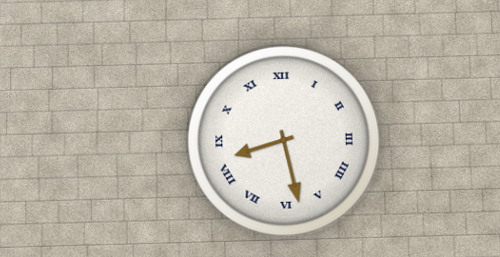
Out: **8:28**
